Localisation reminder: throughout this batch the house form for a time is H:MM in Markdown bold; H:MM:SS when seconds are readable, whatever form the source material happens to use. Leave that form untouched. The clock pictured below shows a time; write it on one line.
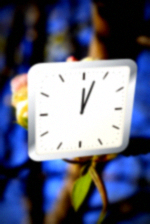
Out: **12:03**
